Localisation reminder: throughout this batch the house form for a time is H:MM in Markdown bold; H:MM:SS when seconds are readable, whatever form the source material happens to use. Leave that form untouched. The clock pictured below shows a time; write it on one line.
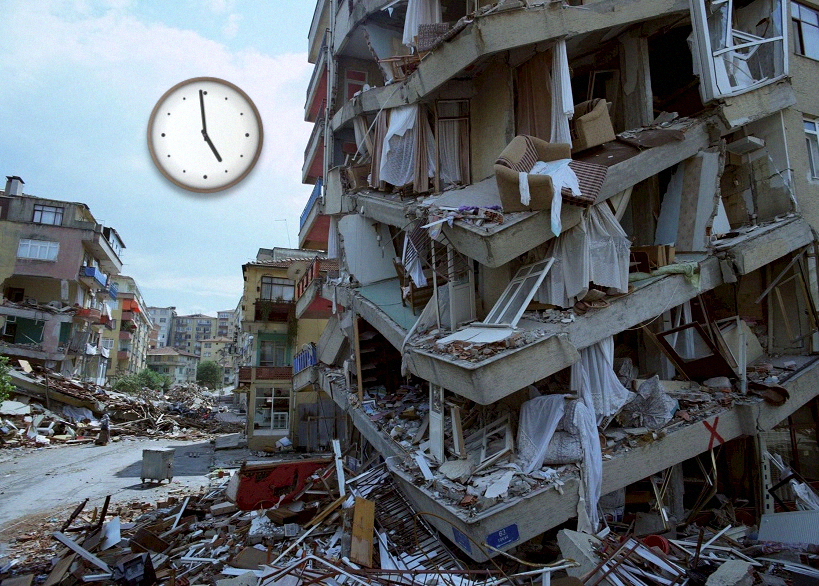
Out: **4:59**
